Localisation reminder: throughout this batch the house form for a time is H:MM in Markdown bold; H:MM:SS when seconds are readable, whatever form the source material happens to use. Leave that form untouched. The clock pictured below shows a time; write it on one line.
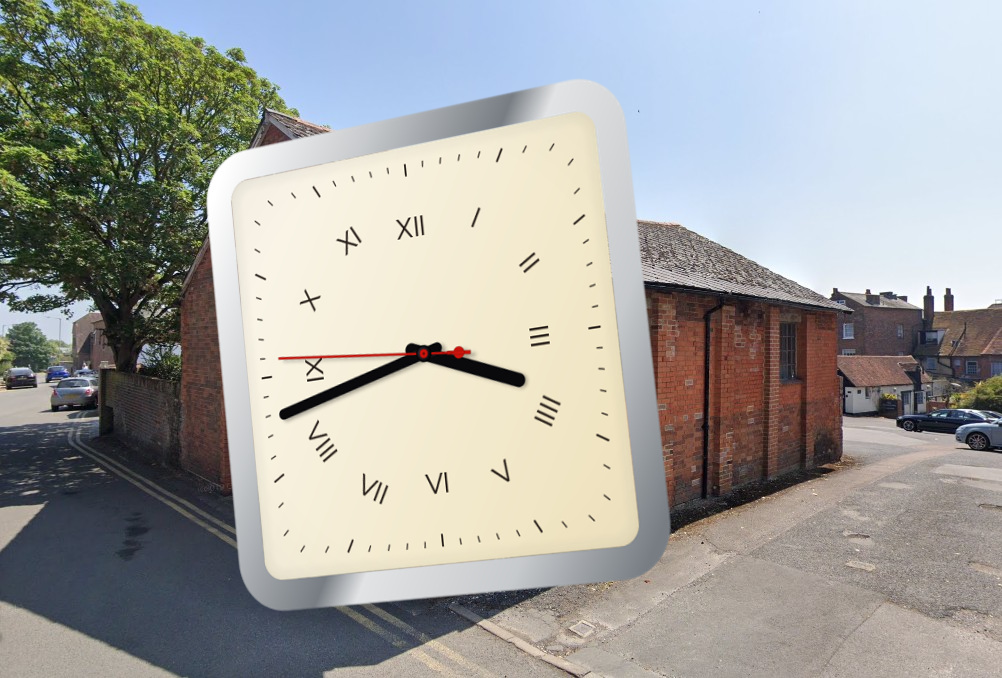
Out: **3:42:46**
